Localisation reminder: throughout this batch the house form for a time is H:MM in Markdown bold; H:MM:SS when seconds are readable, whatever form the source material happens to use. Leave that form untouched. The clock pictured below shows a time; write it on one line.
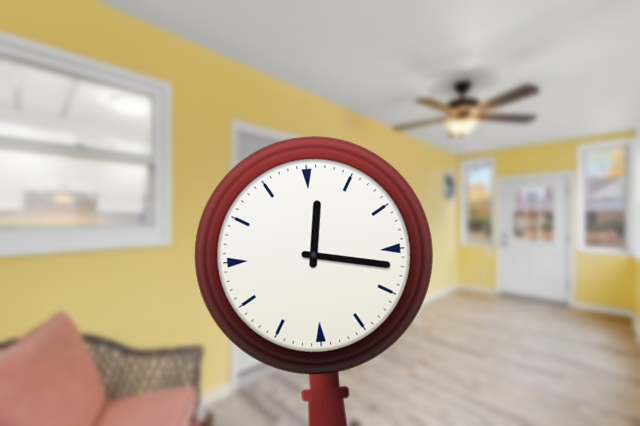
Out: **12:17**
